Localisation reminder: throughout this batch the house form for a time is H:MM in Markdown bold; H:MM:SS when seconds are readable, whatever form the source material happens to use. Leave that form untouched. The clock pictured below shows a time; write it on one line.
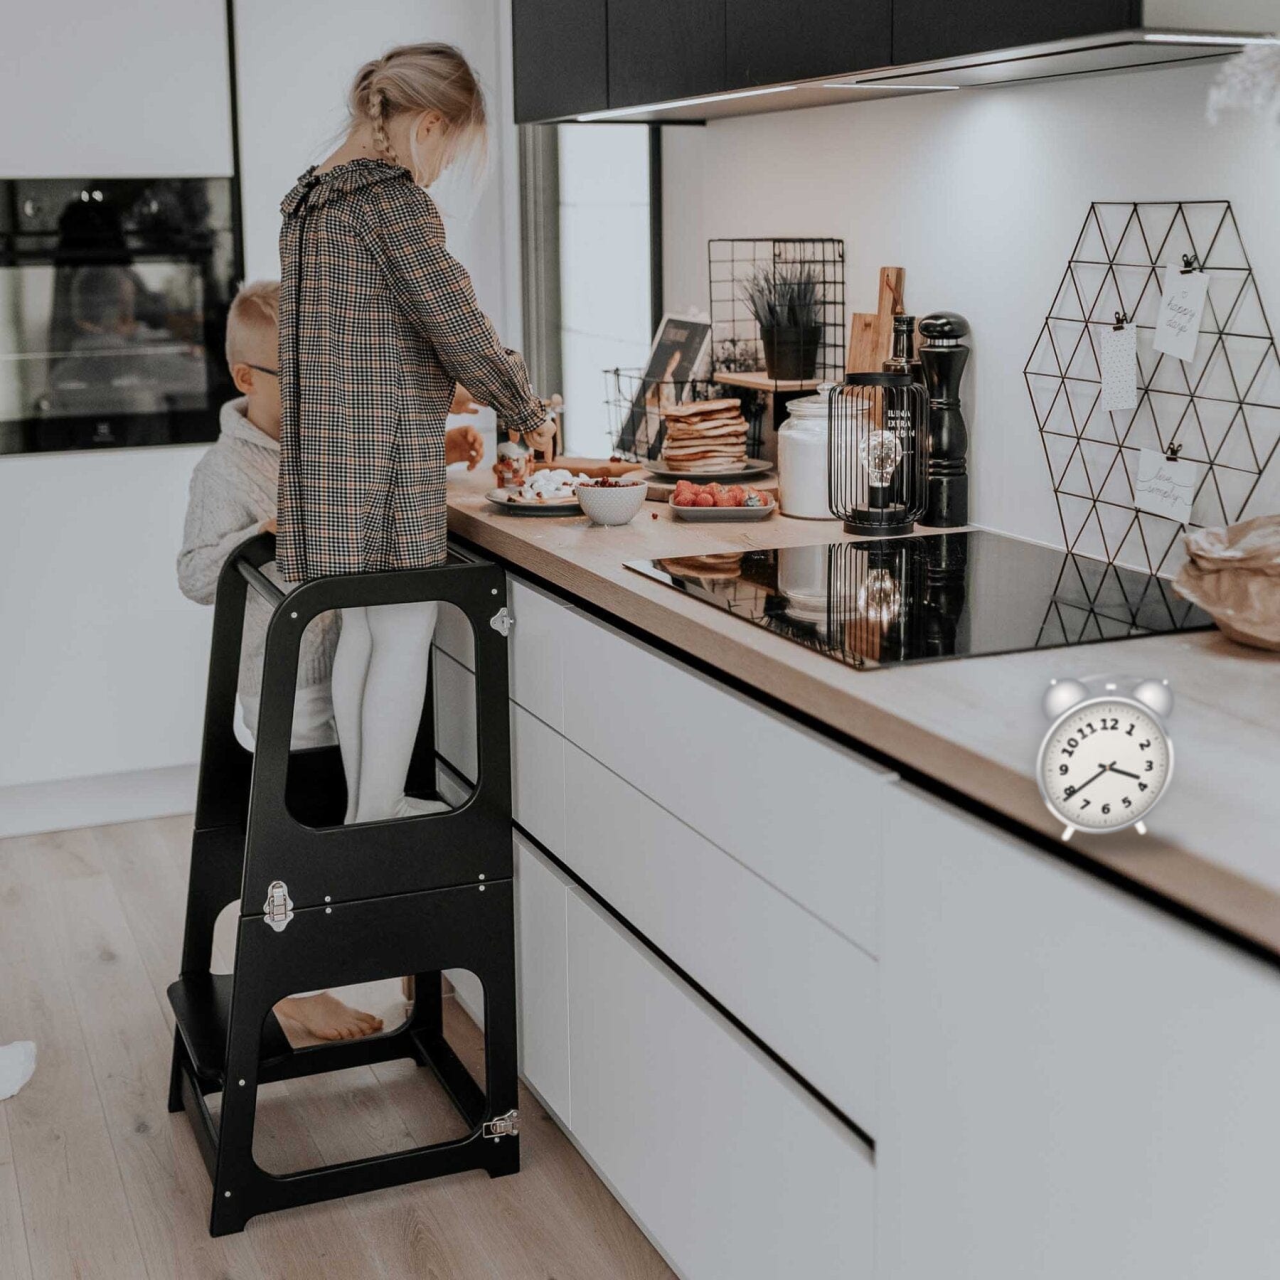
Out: **3:39**
